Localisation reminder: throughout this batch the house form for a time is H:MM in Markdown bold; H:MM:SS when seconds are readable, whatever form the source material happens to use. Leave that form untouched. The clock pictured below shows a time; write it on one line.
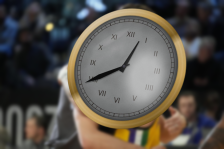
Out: **12:40**
